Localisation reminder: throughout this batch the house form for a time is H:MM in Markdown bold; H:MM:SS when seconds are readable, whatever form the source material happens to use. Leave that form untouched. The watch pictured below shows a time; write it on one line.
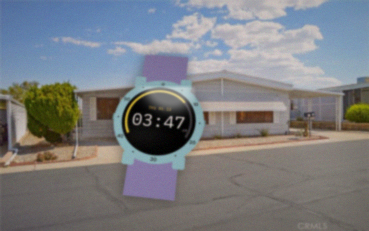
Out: **3:47**
